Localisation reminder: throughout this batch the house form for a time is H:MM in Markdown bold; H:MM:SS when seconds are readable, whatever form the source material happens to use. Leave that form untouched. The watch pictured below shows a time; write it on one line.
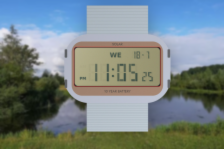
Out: **11:05:25**
